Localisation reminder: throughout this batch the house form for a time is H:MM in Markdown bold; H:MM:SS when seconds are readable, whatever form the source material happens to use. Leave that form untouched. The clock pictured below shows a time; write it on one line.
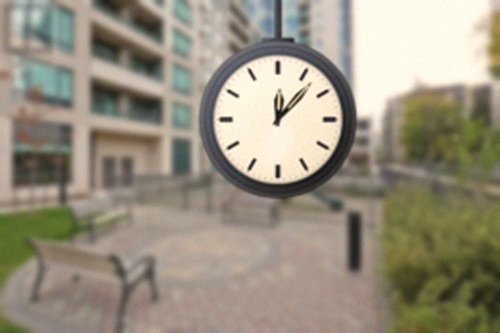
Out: **12:07**
